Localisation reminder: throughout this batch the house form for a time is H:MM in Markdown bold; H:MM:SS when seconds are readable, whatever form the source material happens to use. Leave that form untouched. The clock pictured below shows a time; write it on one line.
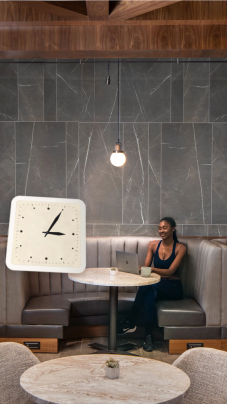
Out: **3:05**
